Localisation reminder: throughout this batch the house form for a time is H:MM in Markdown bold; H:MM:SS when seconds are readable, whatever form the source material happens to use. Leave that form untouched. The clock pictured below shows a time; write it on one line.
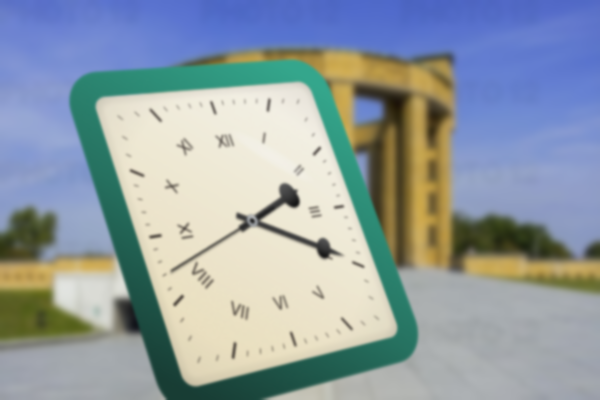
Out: **2:19:42**
